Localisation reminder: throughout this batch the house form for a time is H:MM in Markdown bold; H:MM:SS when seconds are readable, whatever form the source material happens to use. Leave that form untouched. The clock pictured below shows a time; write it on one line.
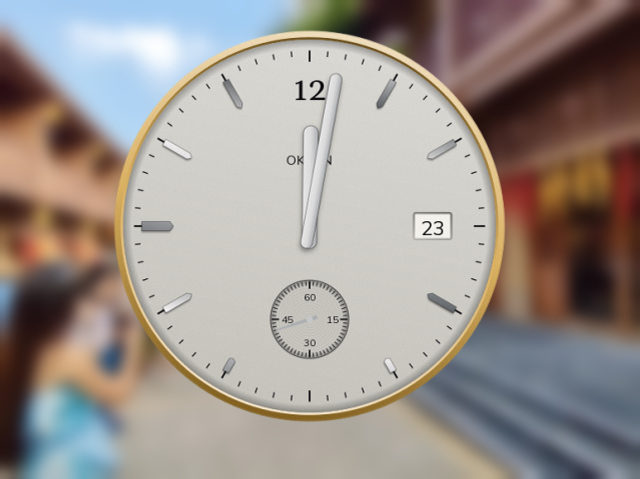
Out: **12:01:42**
